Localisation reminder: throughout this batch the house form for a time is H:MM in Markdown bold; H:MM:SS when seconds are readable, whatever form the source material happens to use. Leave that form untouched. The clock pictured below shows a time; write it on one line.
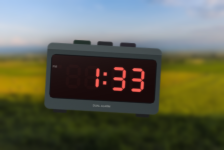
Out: **1:33**
